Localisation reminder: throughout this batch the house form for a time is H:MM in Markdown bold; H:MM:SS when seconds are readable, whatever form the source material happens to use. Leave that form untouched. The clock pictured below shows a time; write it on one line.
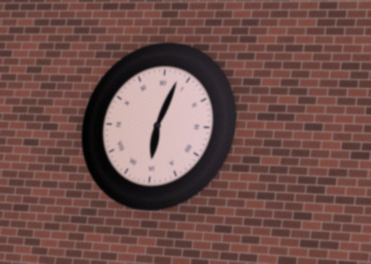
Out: **6:03**
